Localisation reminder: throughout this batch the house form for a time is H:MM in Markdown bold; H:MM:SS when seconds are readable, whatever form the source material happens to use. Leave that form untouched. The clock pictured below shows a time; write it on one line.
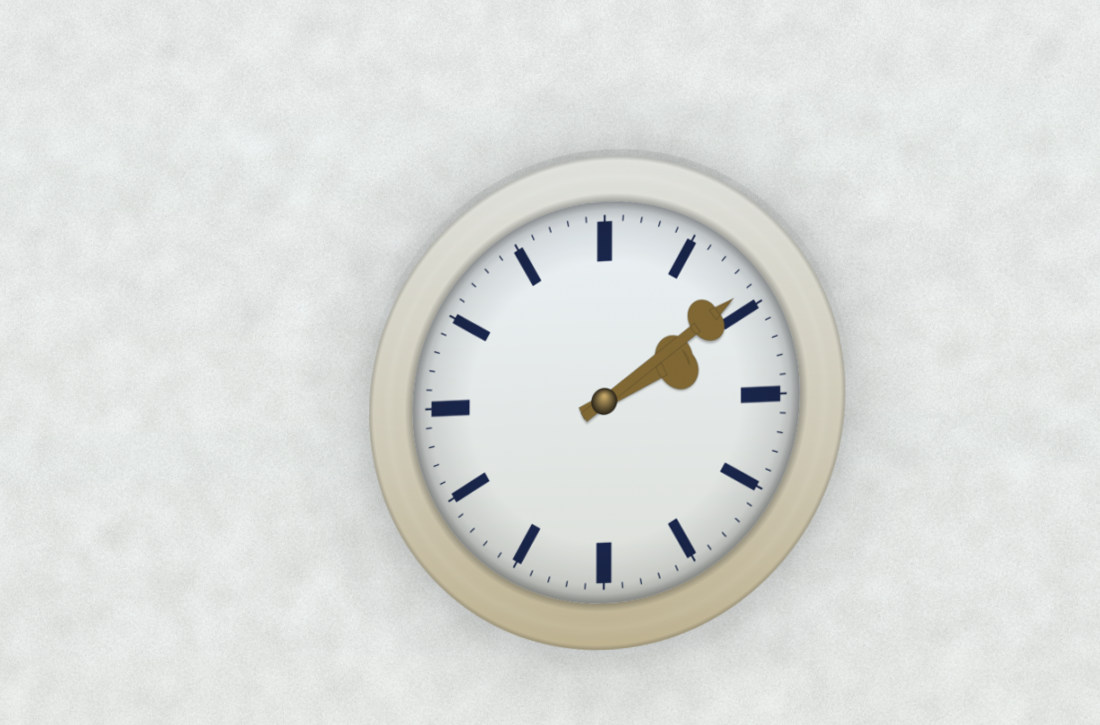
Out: **2:09**
